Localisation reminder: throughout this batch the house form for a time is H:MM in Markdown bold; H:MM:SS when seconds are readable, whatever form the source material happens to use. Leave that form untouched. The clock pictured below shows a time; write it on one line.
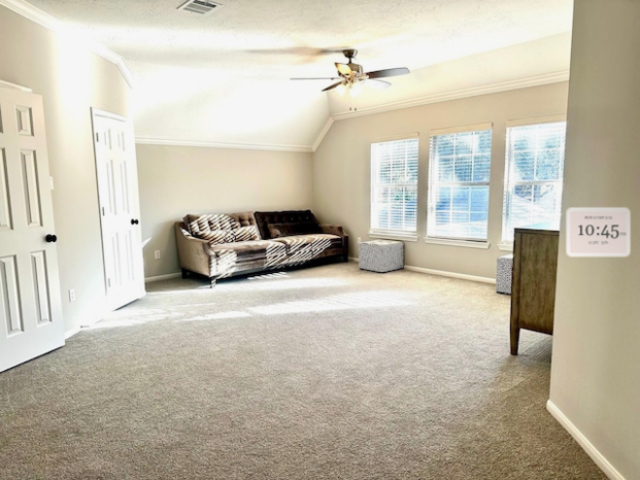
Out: **10:45**
